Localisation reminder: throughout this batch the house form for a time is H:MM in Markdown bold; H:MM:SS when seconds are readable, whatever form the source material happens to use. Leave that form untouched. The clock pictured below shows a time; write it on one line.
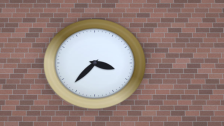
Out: **3:37**
